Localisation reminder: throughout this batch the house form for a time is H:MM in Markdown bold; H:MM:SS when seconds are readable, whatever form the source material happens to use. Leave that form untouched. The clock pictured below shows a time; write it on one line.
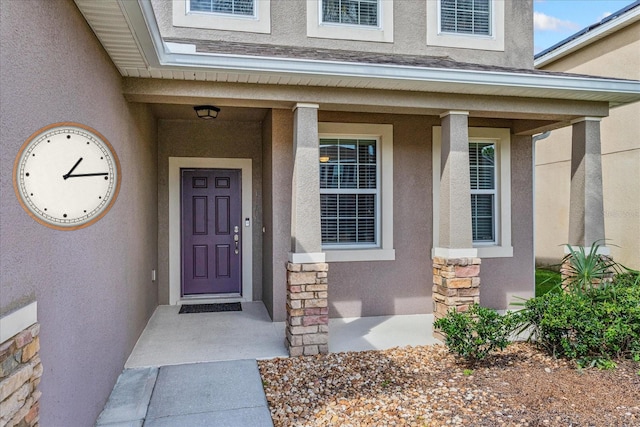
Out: **1:14**
